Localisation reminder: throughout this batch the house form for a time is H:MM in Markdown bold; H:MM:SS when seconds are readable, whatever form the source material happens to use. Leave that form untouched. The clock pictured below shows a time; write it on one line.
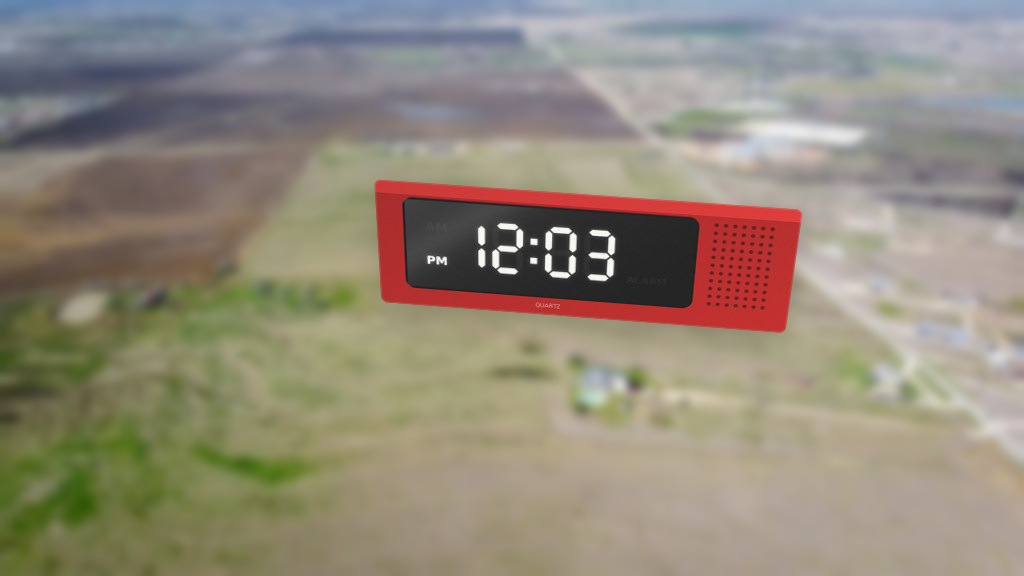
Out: **12:03**
